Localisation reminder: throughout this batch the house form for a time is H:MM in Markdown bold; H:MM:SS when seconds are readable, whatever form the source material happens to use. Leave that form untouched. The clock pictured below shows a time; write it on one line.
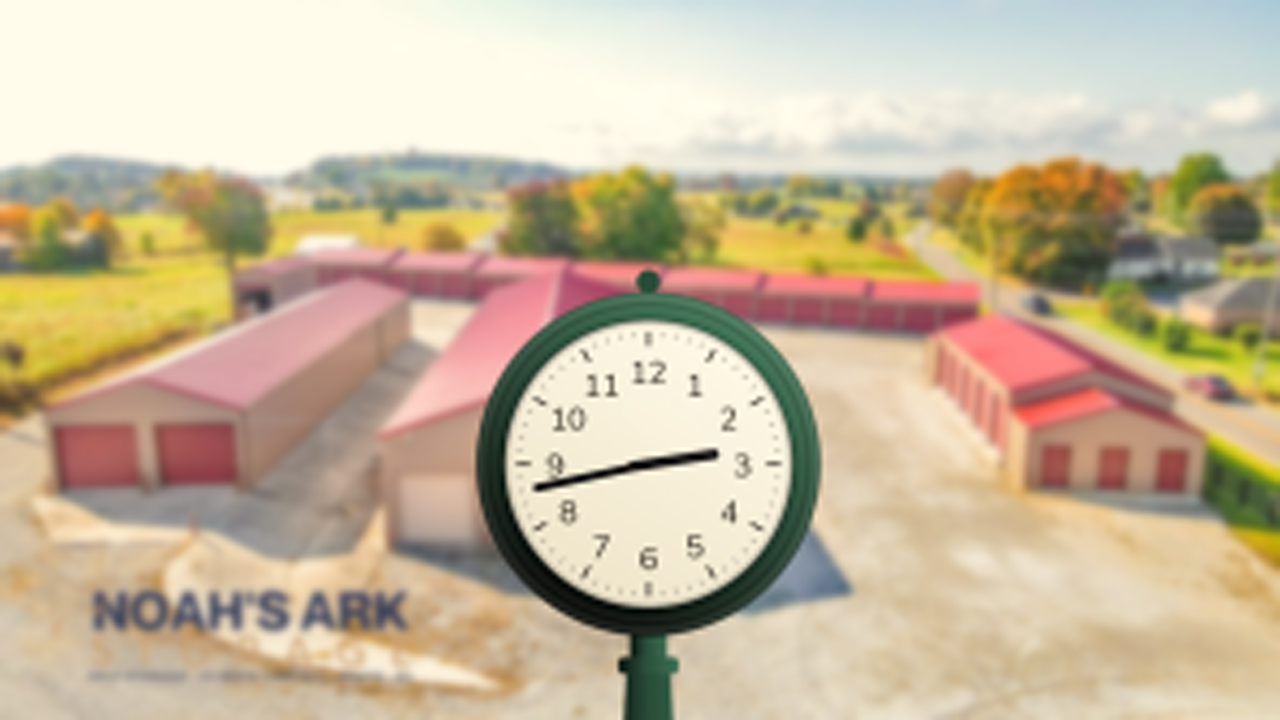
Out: **2:43**
